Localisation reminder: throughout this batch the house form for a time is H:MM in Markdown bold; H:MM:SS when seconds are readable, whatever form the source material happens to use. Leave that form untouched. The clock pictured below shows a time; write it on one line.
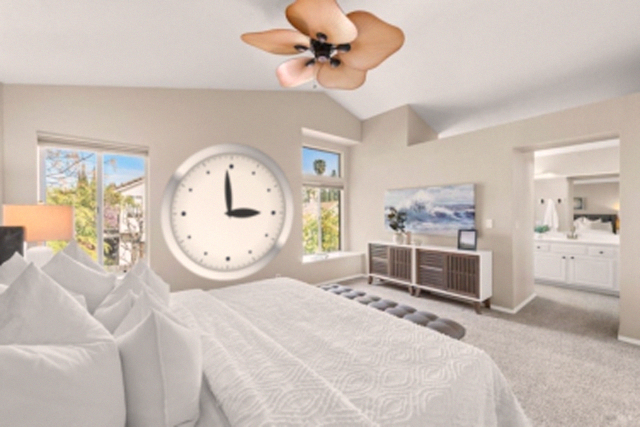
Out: **2:59**
